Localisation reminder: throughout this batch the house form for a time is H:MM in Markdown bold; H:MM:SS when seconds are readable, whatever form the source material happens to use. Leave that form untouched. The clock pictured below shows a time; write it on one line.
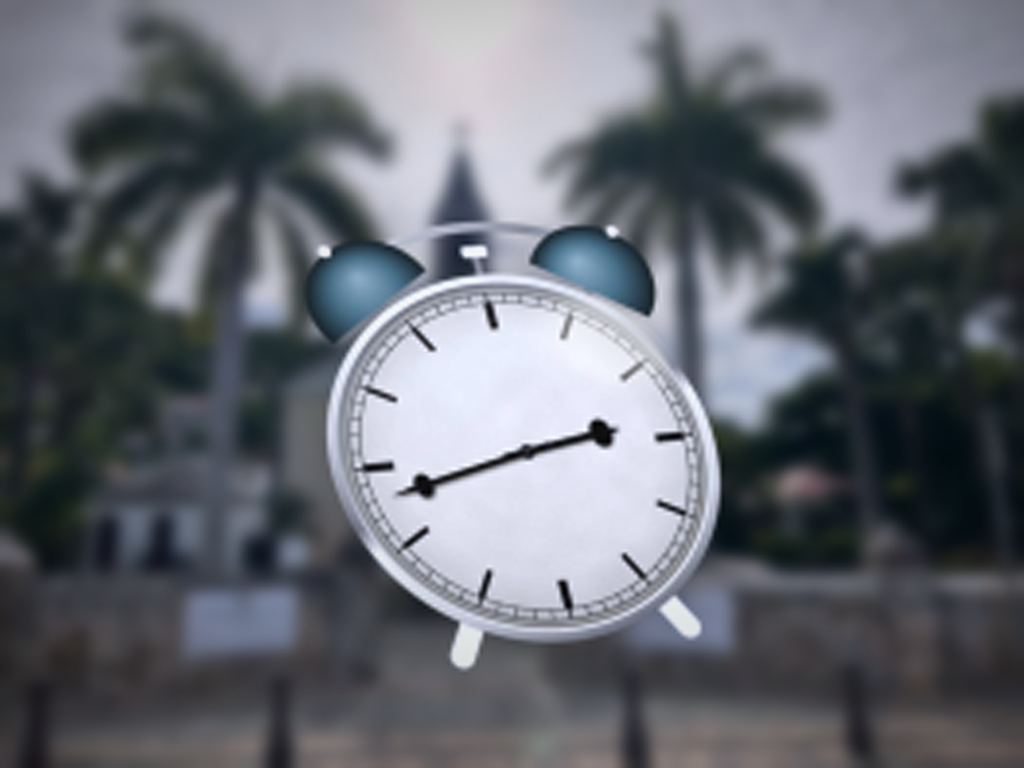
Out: **2:43**
